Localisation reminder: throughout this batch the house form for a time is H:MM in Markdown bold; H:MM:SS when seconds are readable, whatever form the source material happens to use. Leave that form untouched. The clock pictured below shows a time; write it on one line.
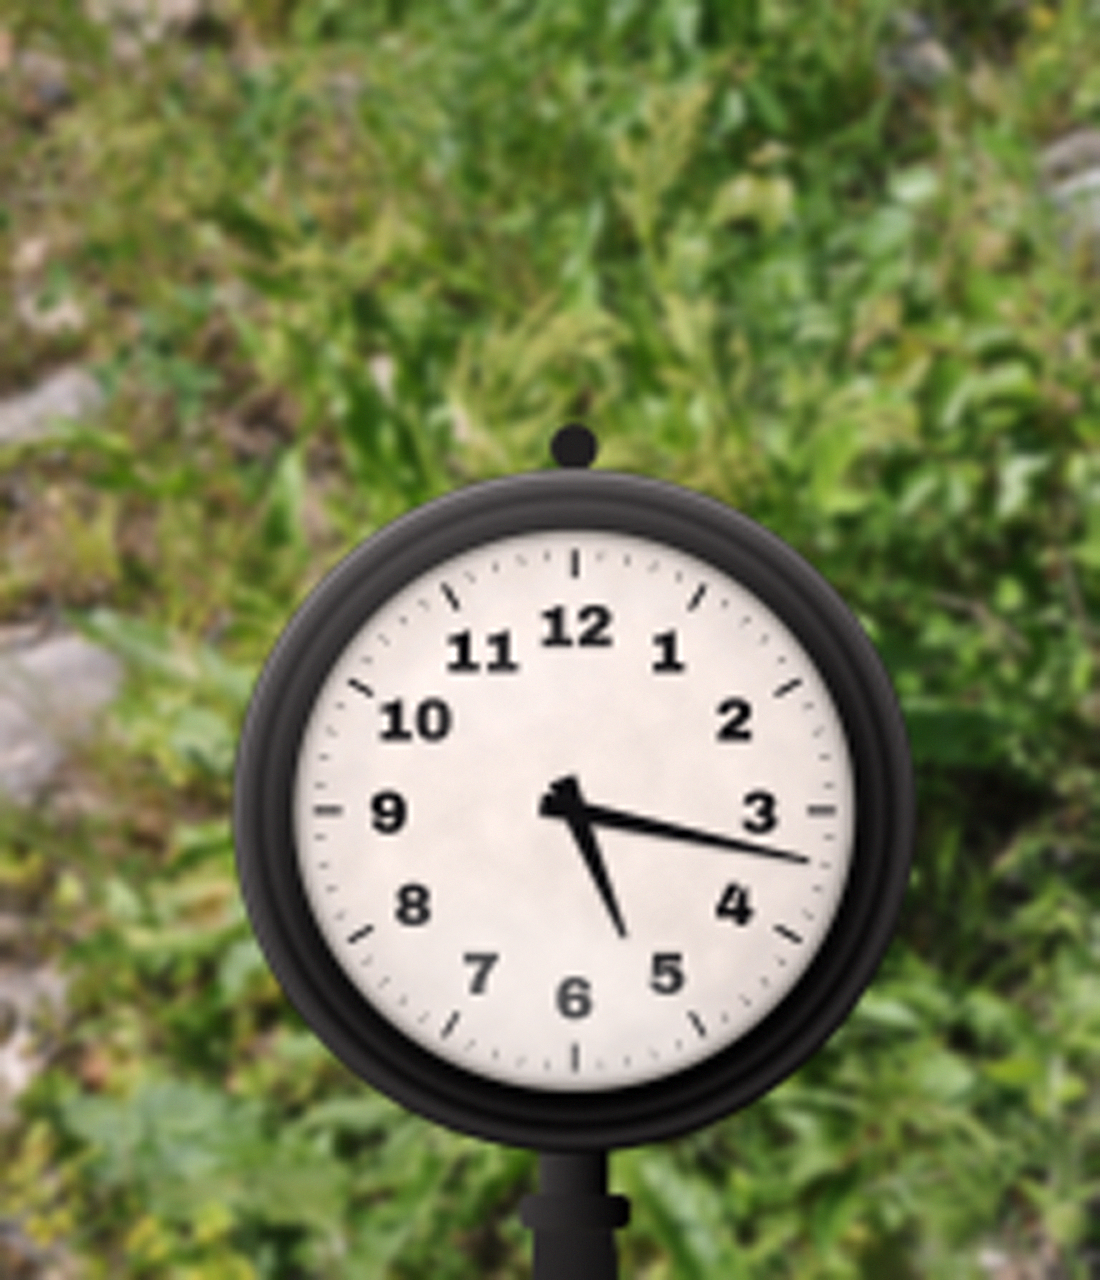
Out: **5:17**
